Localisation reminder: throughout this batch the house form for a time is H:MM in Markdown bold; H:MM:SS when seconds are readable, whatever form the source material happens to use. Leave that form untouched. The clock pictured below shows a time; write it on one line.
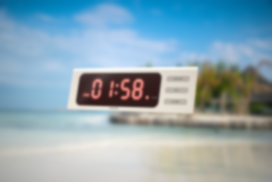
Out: **1:58**
